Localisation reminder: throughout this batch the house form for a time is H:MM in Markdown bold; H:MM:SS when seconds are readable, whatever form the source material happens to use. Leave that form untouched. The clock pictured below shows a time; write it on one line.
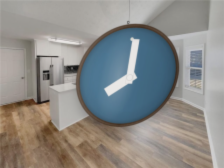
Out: **8:01**
